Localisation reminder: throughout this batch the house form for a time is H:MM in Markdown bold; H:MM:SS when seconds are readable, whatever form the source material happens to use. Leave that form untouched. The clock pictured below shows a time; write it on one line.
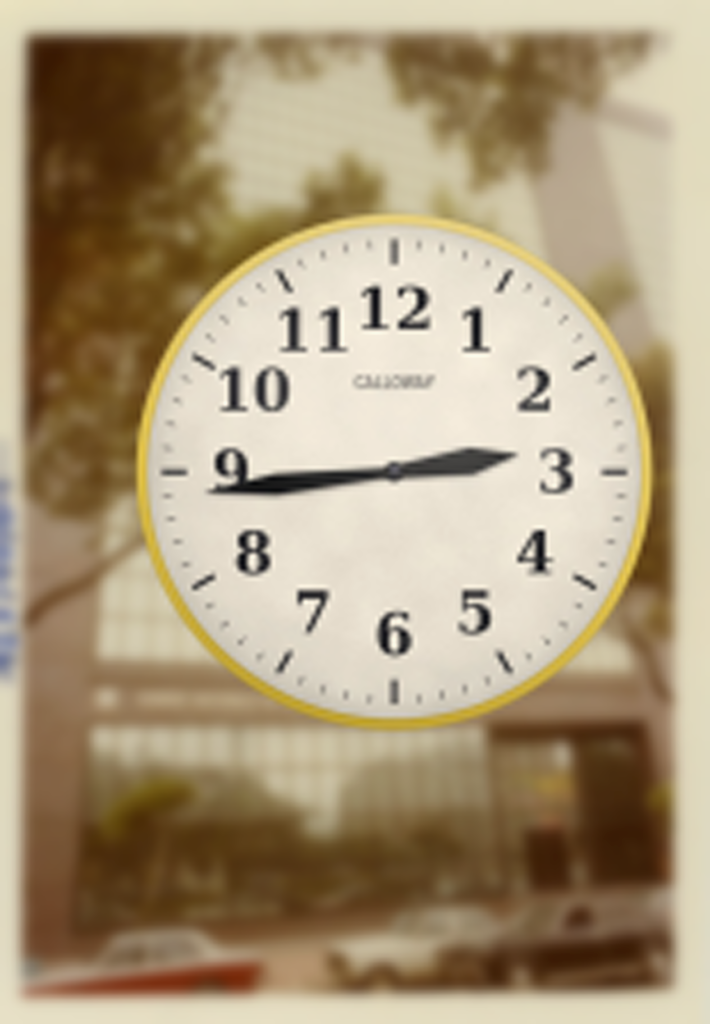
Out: **2:44**
